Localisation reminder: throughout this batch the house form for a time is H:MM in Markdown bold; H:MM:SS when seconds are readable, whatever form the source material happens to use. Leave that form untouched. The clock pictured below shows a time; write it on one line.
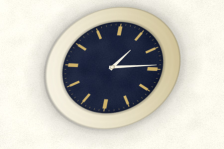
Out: **1:14**
